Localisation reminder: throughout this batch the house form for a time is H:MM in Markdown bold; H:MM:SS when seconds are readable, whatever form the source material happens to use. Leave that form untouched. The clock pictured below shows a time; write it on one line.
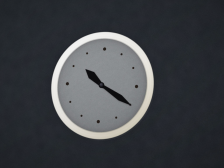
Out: **10:20**
